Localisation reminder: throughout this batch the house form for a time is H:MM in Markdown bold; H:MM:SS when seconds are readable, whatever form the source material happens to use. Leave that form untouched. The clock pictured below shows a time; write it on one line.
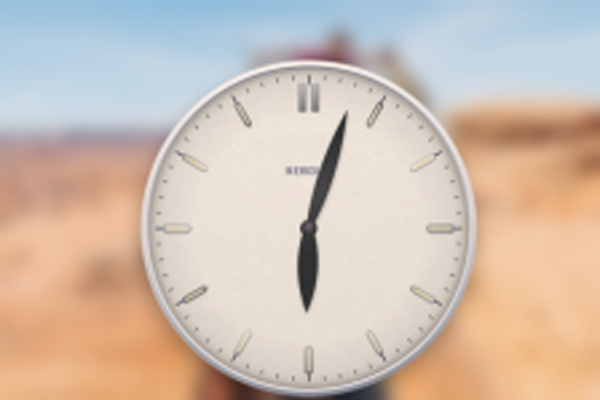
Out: **6:03**
